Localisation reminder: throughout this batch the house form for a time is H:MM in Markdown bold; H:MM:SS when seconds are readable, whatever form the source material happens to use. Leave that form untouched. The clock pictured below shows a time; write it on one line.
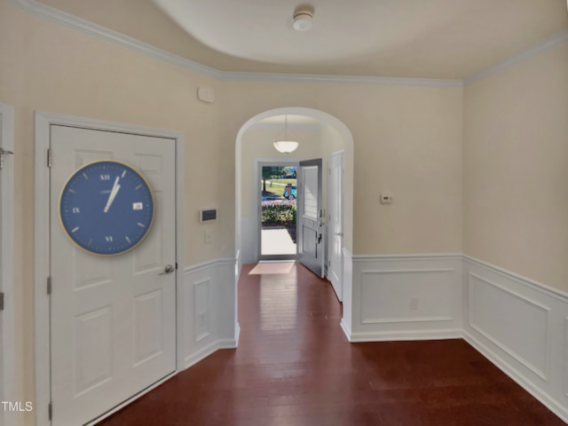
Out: **1:04**
